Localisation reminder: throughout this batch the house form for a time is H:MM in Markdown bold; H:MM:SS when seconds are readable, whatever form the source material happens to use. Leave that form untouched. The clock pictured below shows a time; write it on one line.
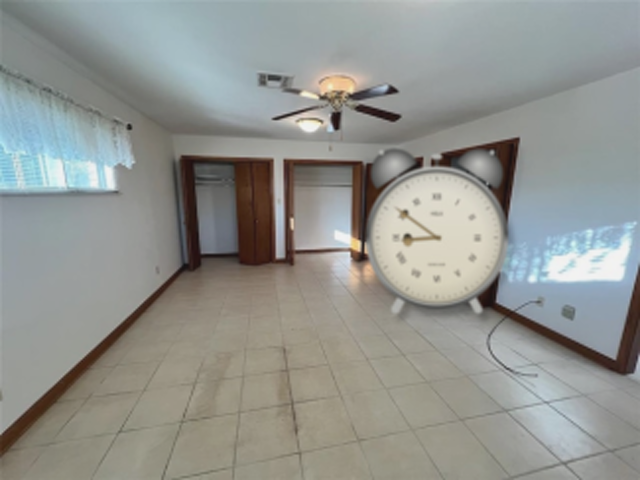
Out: **8:51**
